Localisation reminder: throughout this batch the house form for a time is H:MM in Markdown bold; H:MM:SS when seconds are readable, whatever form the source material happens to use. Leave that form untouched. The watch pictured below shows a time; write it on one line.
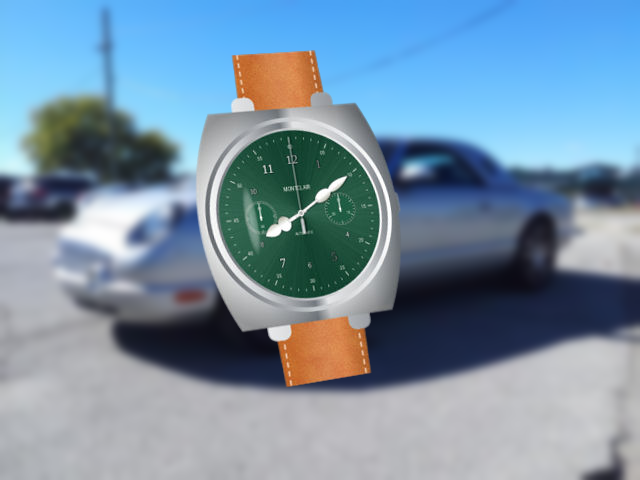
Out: **8:10**
